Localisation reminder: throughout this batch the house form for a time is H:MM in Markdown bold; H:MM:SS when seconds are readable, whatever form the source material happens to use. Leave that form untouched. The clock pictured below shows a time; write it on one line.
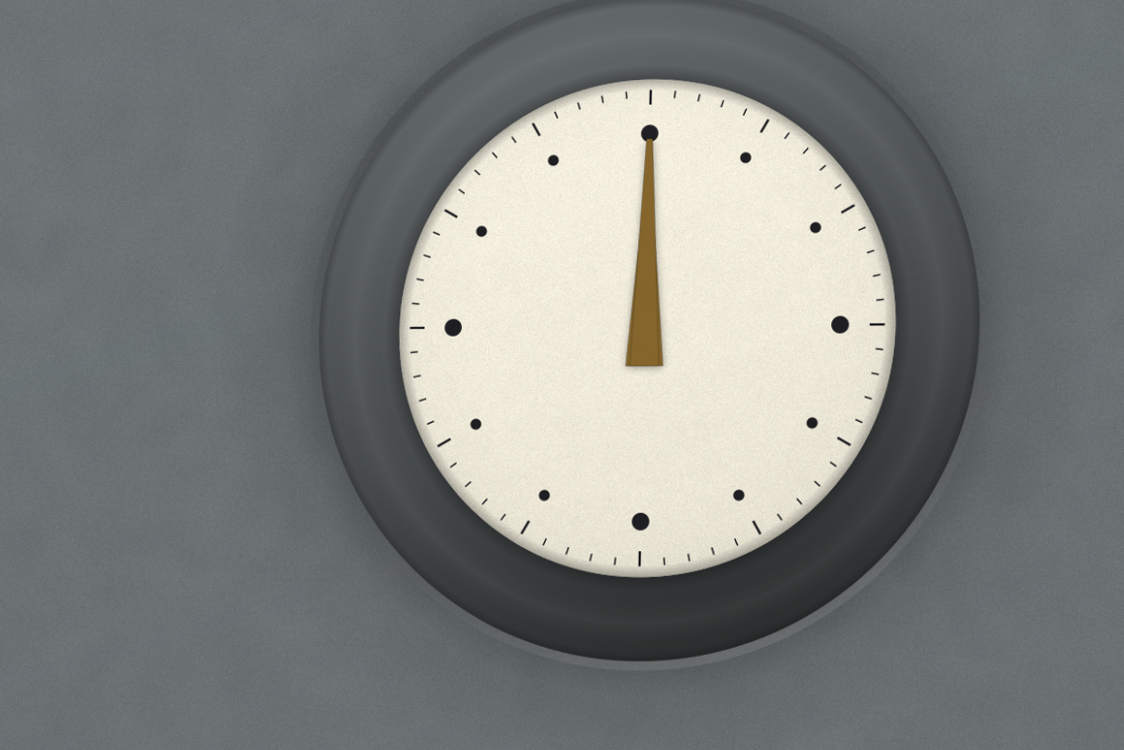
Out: **12:00**
